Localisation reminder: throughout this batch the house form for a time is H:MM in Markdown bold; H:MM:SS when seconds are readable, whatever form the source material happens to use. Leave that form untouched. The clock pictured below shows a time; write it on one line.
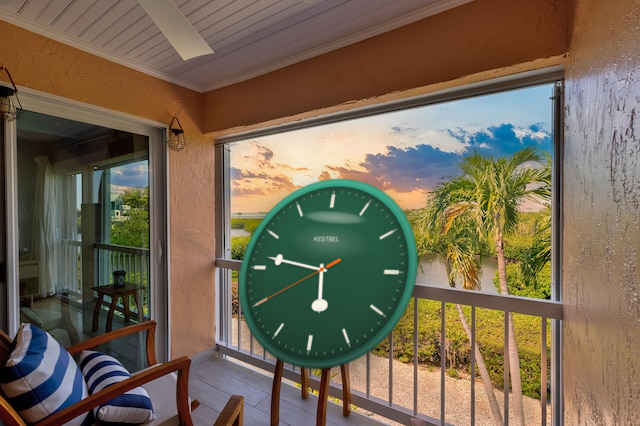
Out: **5:46:40**
